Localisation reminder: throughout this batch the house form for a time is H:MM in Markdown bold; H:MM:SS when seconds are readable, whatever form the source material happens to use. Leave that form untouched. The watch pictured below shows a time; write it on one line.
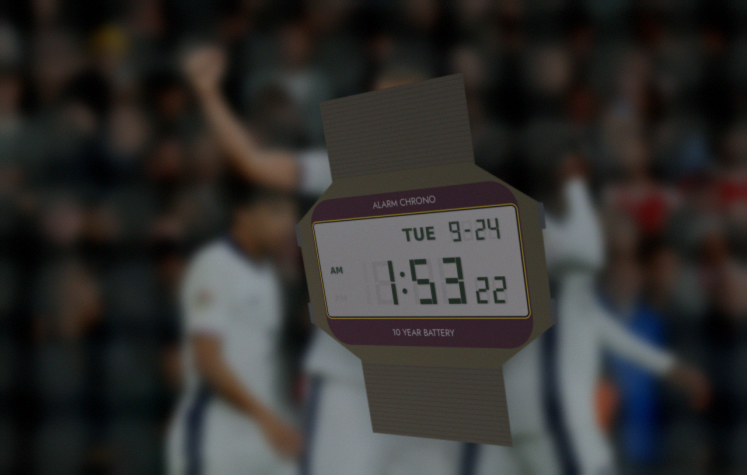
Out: **1:53:22**
